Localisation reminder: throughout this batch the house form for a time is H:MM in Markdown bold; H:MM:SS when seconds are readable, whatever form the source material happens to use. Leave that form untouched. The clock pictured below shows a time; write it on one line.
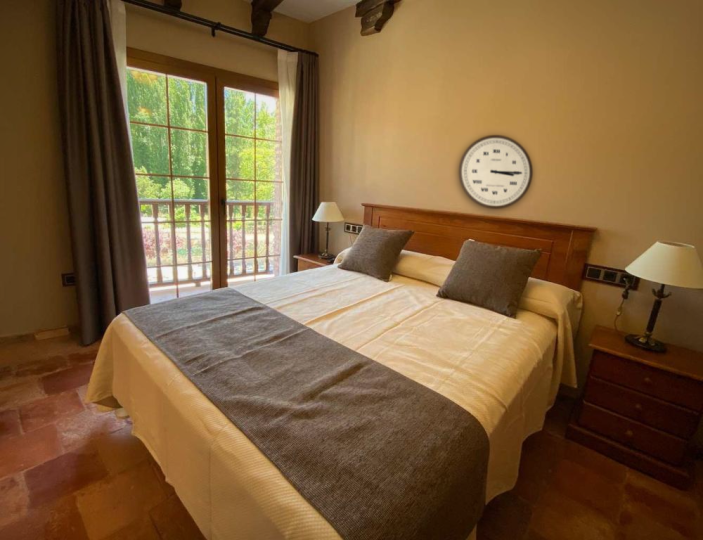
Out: **3:15**
